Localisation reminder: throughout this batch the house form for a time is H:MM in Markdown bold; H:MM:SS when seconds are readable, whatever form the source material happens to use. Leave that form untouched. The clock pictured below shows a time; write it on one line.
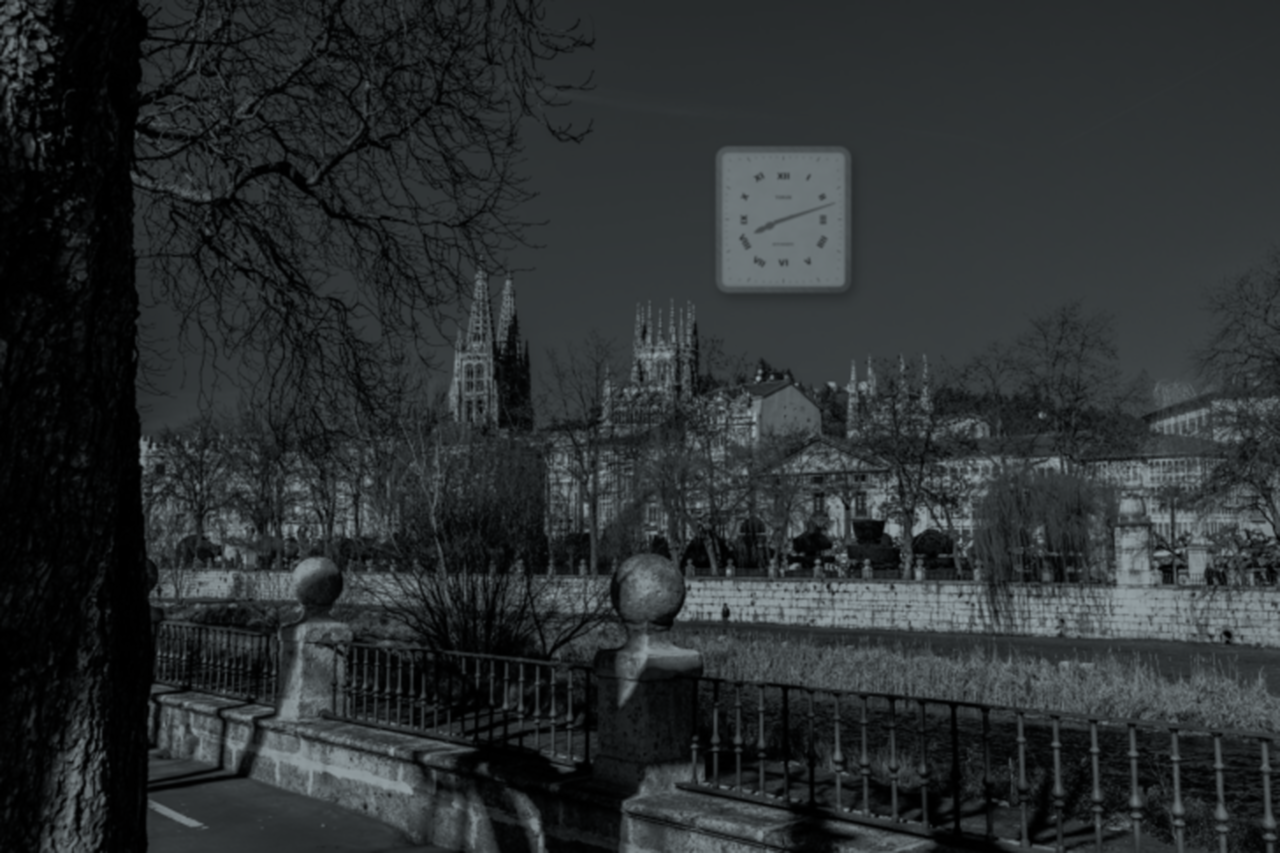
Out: **8:12**
